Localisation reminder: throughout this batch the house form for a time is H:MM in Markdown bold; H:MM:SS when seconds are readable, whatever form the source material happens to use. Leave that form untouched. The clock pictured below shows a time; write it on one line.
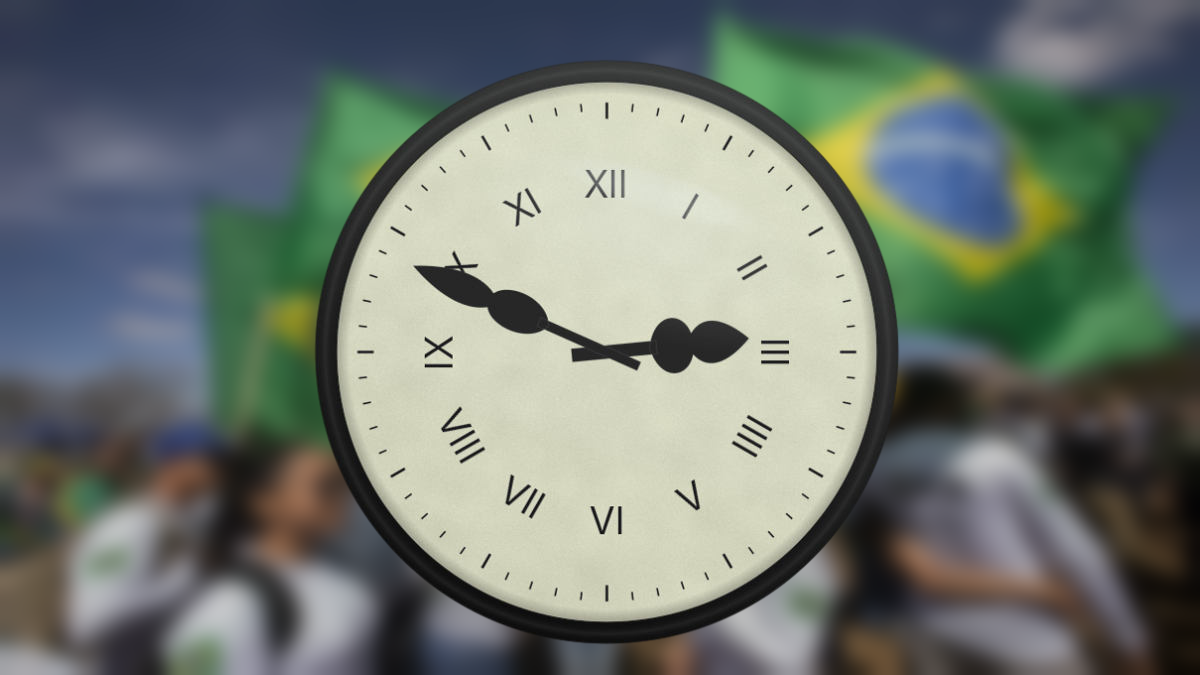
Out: **2:49**
